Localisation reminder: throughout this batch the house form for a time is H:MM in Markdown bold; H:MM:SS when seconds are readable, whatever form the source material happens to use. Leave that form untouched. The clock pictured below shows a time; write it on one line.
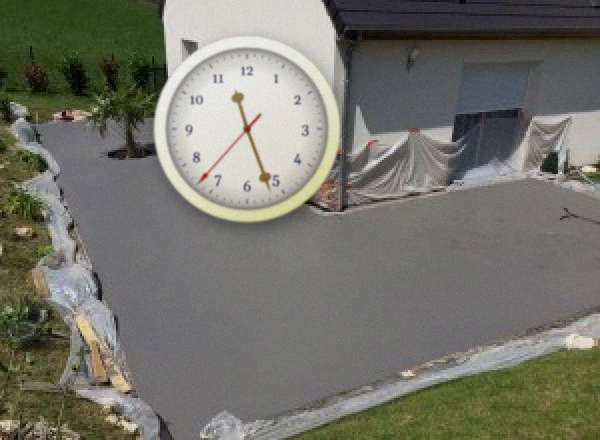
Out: **11:26:37**
